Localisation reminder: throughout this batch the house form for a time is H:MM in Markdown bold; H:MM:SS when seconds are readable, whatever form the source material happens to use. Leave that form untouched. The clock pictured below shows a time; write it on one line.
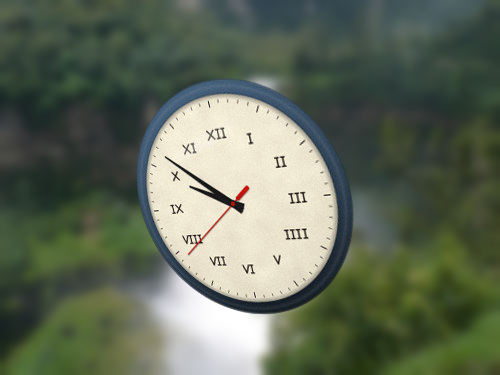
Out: **9:51:39**
